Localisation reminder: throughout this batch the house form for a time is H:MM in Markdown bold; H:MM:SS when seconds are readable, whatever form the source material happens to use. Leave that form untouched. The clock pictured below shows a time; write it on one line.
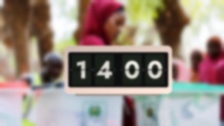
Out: **14:00**
